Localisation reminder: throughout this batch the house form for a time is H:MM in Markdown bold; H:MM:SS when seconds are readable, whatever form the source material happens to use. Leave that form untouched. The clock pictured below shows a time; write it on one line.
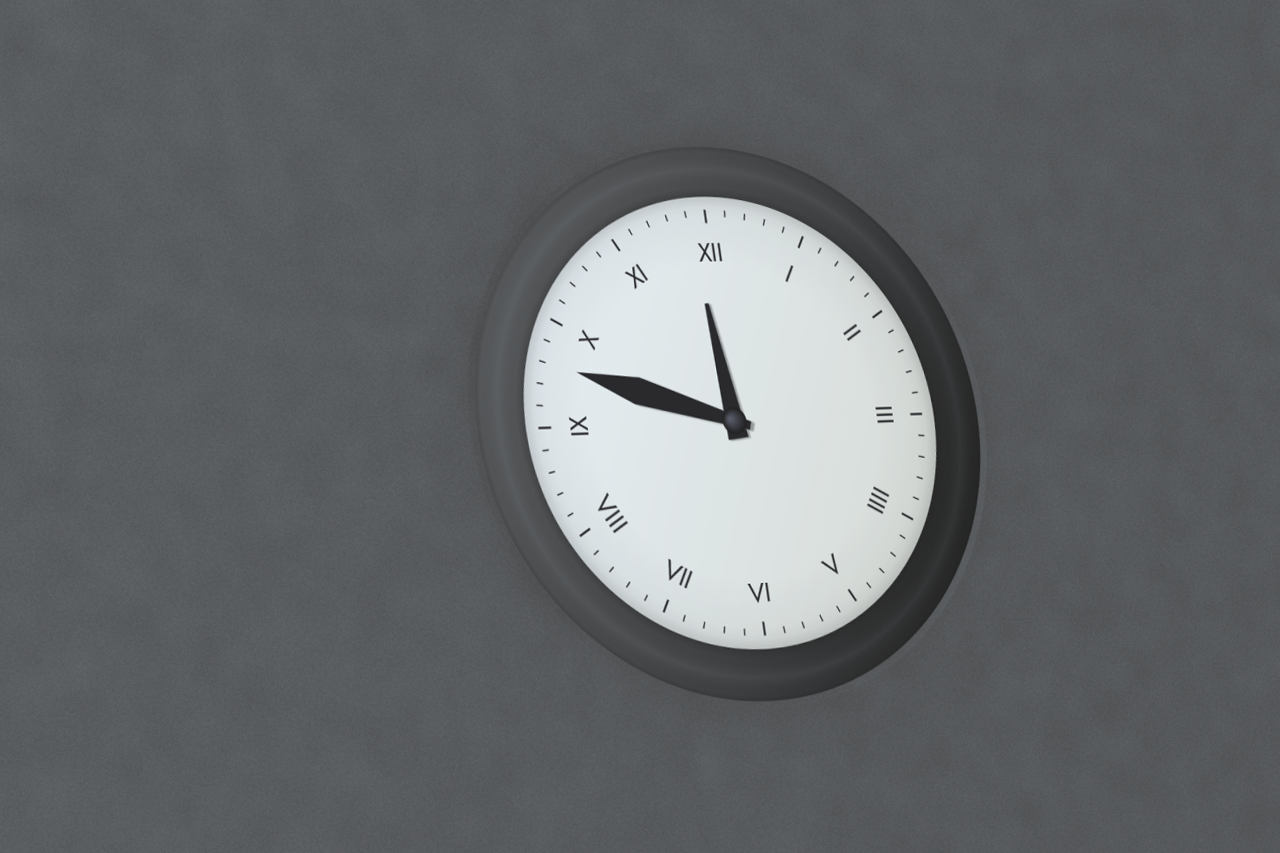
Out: **11:48**
